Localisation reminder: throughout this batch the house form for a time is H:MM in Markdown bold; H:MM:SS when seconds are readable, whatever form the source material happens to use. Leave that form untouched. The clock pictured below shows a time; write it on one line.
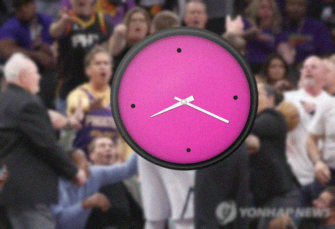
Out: **8:20**
